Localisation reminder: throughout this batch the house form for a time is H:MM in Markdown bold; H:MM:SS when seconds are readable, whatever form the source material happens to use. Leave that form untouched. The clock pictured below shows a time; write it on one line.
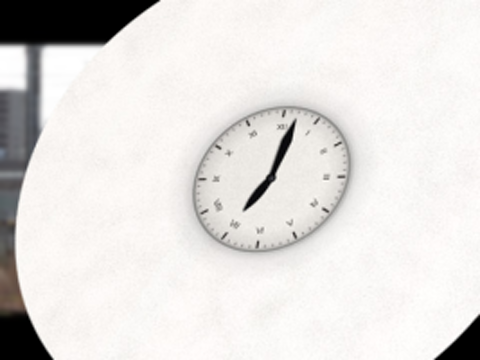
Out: **7:02**
